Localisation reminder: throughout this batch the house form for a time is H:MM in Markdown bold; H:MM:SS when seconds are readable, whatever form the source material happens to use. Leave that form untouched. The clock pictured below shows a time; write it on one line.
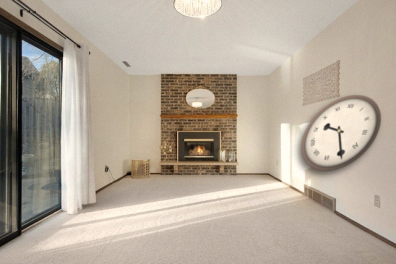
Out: **9:25**
